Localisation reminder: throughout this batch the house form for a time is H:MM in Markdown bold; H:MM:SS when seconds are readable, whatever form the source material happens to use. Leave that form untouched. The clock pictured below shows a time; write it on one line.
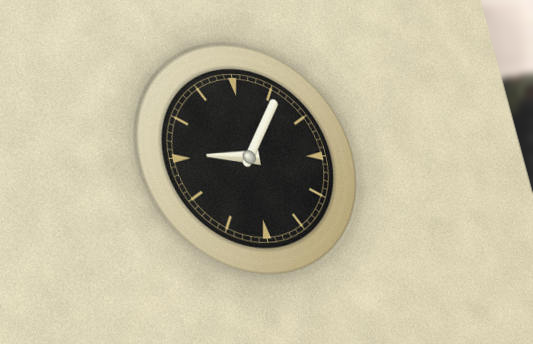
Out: **9:06**
